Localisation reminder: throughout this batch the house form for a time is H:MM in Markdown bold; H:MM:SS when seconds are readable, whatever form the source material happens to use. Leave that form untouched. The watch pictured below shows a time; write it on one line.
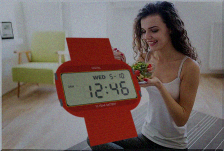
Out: **12:46**
